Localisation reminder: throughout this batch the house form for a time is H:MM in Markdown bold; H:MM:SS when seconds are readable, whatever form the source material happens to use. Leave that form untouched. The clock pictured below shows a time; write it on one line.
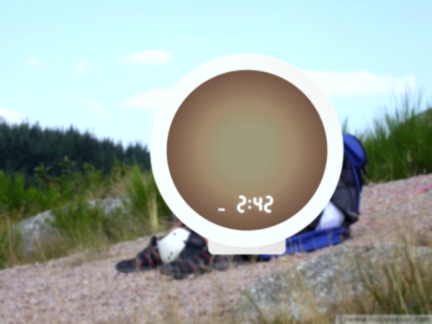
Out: **2:42**
